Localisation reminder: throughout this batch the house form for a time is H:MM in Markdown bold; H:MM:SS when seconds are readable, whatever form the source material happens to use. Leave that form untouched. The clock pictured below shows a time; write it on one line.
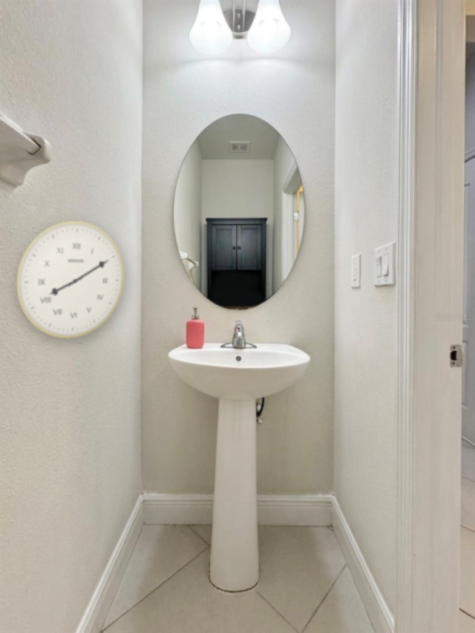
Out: **8:10**
